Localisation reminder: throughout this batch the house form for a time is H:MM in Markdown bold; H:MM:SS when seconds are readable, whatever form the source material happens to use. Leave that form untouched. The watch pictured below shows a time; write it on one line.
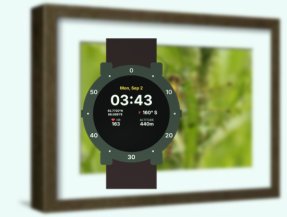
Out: **3:43**
